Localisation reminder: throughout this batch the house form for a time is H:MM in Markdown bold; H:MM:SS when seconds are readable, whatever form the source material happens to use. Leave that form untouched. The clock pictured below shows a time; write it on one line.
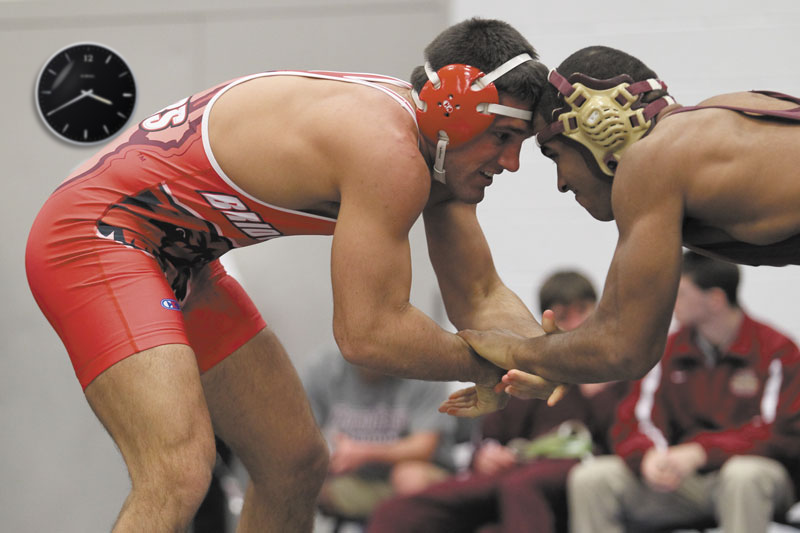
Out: **3:40**
